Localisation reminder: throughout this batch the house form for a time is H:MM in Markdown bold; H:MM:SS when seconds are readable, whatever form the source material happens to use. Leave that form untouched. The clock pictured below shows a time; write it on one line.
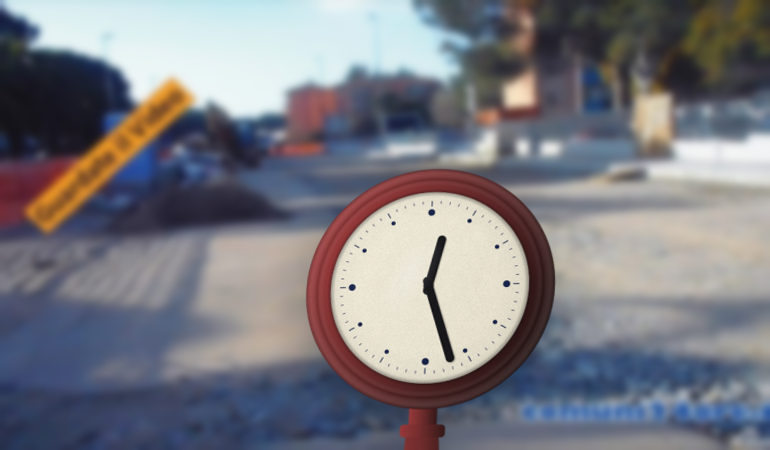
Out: **12:27**
